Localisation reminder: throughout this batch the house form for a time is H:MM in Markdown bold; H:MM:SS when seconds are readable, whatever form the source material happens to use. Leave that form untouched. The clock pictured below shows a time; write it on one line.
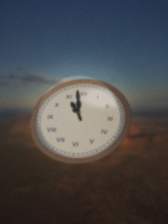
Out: **10:58**
